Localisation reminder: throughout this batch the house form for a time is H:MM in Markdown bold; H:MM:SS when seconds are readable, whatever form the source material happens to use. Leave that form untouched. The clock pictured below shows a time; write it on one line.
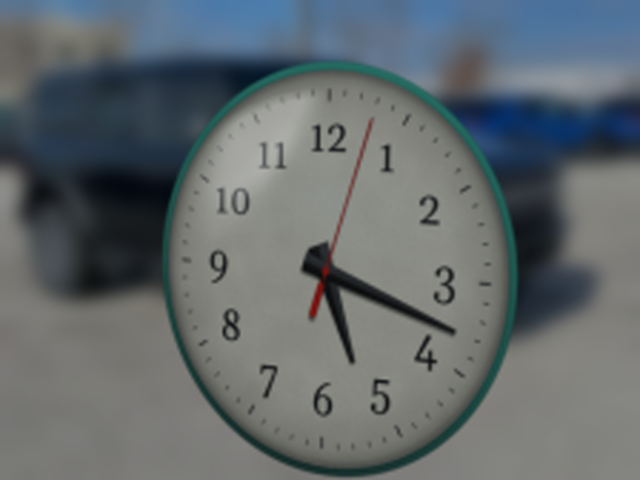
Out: **5:18:03**
